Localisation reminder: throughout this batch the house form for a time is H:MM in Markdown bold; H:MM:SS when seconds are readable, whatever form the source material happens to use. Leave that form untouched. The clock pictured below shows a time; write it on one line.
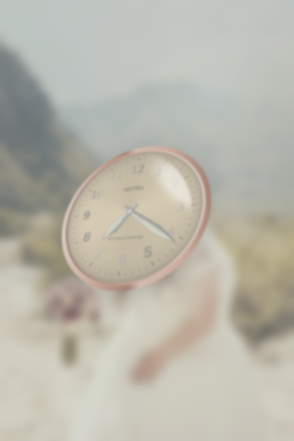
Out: **7:21**
